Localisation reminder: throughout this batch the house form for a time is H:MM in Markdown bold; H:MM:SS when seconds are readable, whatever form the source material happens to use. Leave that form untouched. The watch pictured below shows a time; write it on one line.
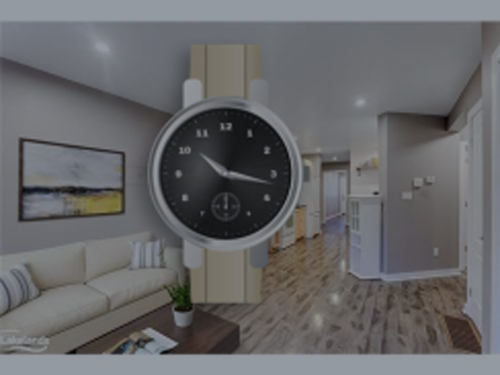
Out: **10:17**
